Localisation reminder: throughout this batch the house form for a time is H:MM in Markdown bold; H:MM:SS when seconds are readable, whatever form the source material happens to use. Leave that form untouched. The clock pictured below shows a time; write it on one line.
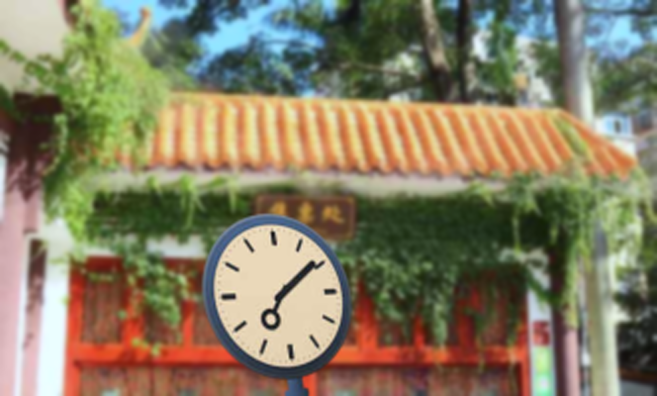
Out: **7:09**
